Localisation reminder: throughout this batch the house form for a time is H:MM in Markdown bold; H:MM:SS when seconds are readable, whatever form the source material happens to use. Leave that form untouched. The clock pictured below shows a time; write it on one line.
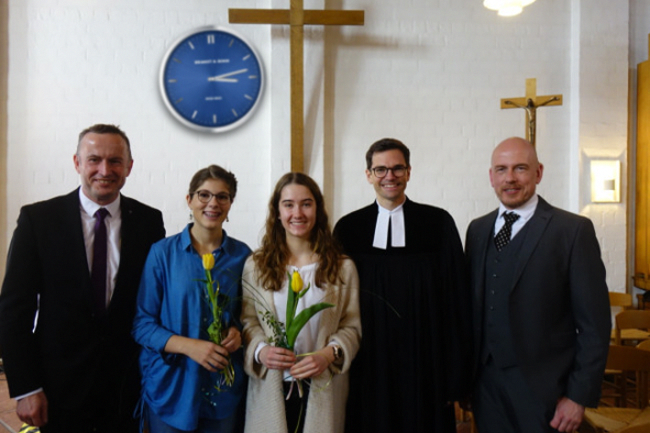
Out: **3:13**
